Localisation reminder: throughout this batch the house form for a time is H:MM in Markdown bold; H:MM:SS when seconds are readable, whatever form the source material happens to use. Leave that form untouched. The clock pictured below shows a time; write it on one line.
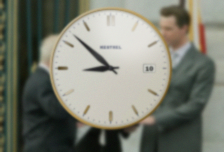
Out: **8:52**
